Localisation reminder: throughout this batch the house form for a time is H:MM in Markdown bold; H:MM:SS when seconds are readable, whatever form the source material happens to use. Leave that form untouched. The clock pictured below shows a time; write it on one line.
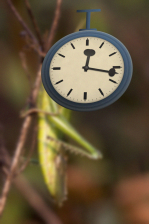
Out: **12:17**
